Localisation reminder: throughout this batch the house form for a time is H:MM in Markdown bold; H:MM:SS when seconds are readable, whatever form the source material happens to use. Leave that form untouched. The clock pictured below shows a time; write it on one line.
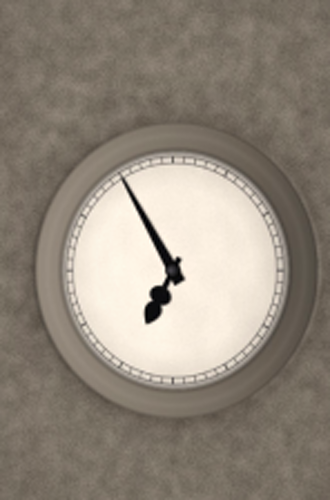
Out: **6:55**
